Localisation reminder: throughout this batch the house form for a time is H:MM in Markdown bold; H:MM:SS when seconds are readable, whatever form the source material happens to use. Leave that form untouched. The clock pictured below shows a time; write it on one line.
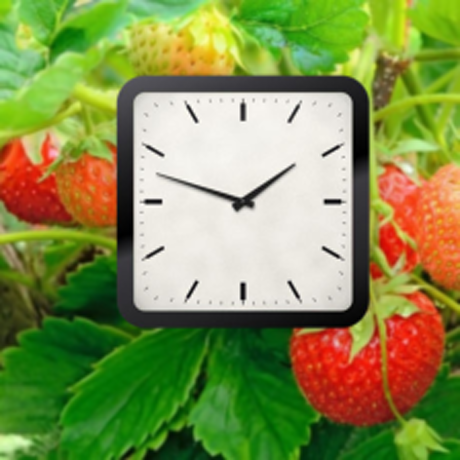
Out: **1:48**
